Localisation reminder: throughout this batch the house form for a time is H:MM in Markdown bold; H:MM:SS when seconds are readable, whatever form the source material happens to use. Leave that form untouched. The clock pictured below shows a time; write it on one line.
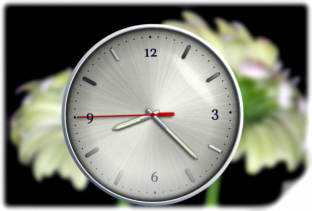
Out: **8:22:45**
